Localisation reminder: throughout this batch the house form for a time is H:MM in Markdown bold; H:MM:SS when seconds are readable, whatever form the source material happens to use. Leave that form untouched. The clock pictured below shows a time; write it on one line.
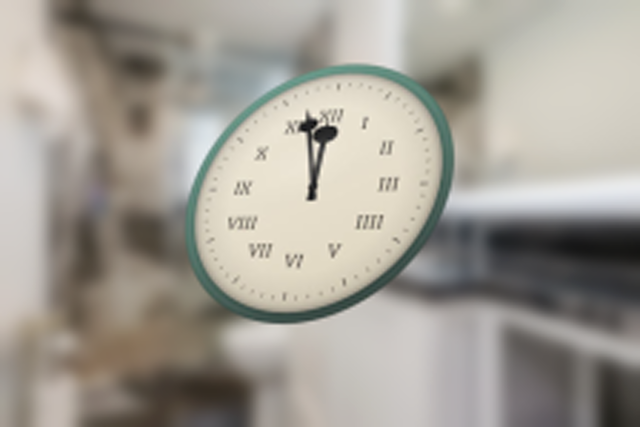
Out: **11:57**
